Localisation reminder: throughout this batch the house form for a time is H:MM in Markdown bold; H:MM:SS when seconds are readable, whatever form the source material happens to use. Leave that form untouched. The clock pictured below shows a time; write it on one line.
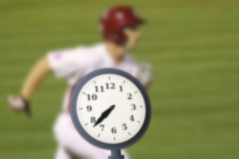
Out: **7:38**
